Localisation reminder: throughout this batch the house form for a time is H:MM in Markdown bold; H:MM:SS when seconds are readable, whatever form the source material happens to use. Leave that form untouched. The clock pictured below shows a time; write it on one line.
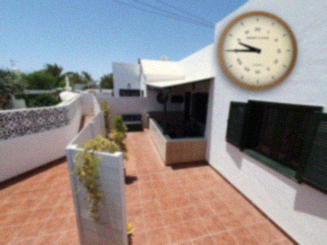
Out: **9:45**
